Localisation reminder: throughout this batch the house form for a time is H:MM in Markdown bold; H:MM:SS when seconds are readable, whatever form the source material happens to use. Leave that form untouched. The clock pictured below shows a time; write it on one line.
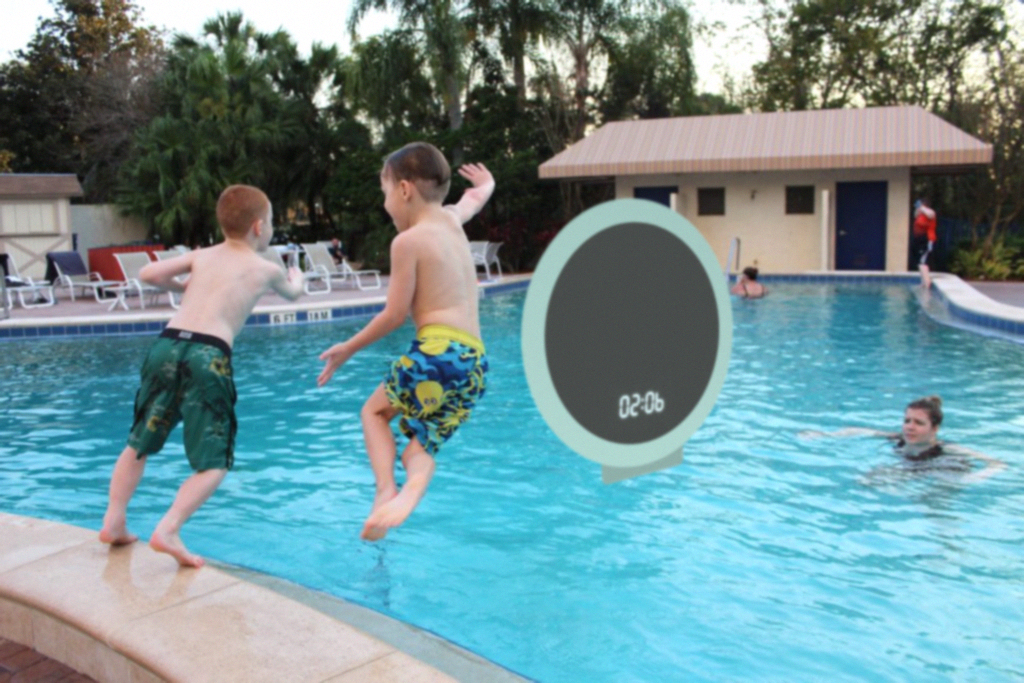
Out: **2:06**
